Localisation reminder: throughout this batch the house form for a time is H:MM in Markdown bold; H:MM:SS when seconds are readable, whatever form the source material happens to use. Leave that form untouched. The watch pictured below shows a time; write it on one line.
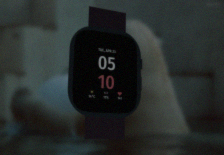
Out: **5:10**
